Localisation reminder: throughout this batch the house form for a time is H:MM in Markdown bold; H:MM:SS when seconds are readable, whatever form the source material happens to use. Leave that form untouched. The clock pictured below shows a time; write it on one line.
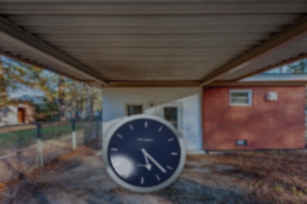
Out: **5:22**
